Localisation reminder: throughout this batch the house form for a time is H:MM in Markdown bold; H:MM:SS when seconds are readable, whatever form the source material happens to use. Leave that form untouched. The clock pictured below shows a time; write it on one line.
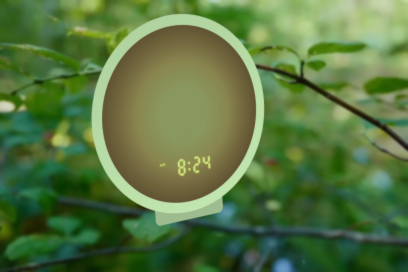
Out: **8:24**
